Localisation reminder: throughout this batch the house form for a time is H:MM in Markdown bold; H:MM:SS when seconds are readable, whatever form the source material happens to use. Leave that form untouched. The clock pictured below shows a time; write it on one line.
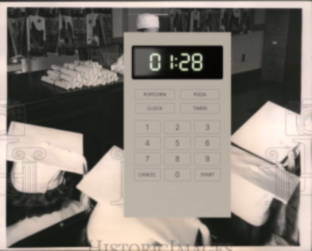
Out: **1:28**
